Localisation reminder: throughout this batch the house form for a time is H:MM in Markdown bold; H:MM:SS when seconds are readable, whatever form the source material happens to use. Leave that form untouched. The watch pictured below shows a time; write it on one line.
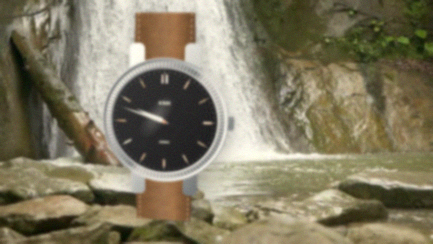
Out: **9:48**
